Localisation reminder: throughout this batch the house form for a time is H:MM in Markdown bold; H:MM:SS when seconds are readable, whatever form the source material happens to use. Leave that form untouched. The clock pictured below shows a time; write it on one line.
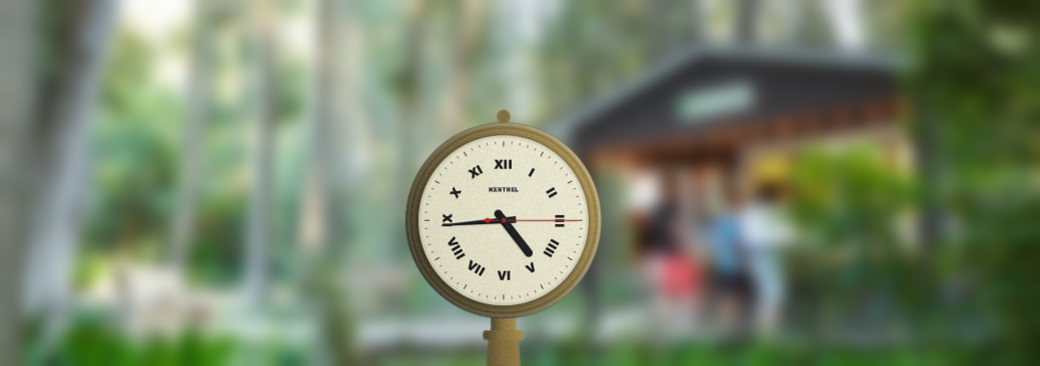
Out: **4:44:15**
